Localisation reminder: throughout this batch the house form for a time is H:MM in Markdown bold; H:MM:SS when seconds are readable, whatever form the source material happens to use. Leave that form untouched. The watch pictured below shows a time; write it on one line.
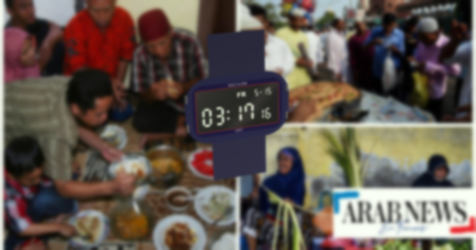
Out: **3:17:16**
